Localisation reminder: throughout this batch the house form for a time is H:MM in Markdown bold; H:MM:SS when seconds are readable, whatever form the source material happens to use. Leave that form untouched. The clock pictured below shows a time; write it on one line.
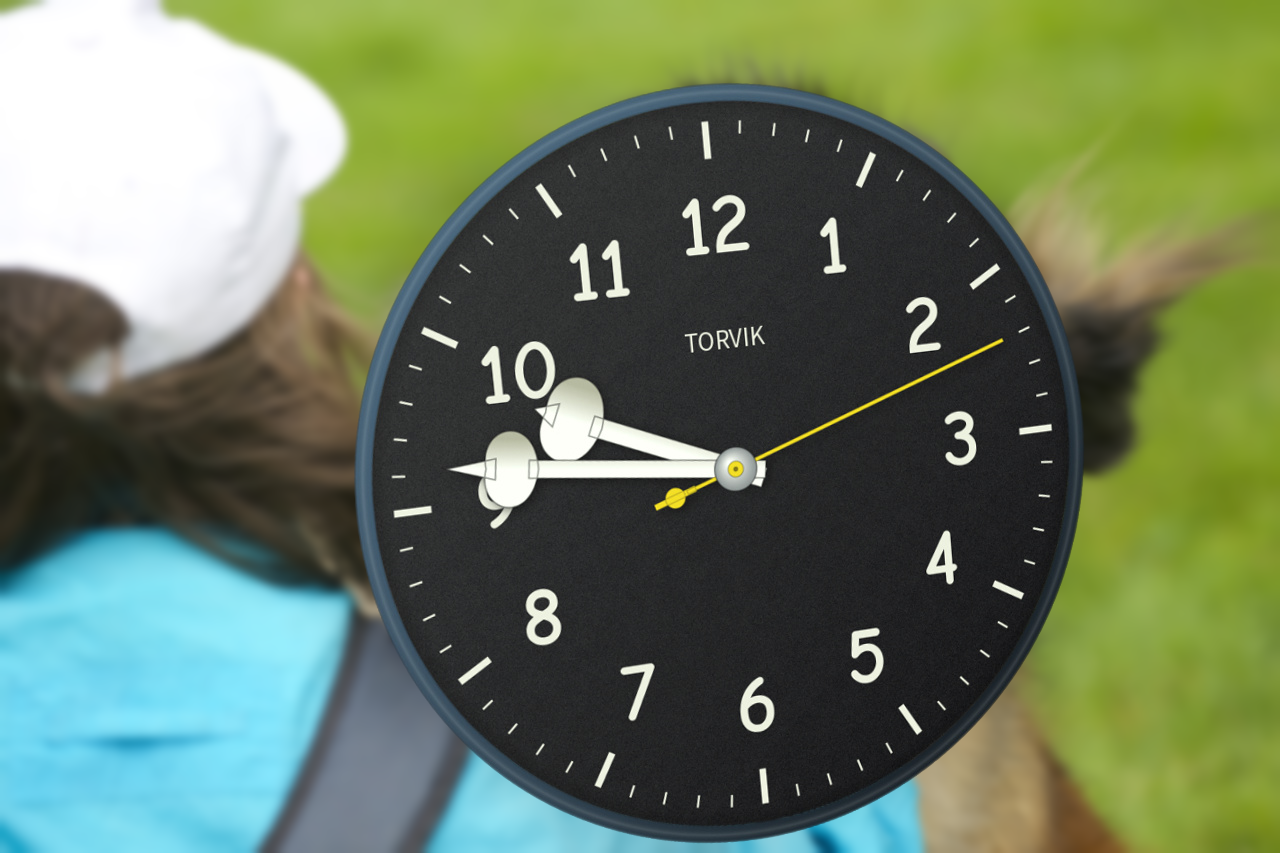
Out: **9:46:12**
